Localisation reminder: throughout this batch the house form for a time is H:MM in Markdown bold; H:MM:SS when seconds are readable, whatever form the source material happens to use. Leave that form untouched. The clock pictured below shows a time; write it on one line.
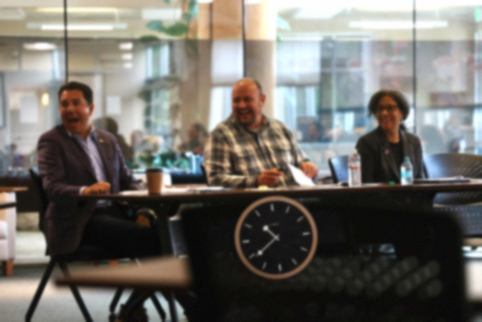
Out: **10:39**
